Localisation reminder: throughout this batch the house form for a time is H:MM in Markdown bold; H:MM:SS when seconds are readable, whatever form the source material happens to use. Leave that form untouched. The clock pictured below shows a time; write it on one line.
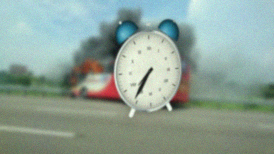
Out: **7:36**
